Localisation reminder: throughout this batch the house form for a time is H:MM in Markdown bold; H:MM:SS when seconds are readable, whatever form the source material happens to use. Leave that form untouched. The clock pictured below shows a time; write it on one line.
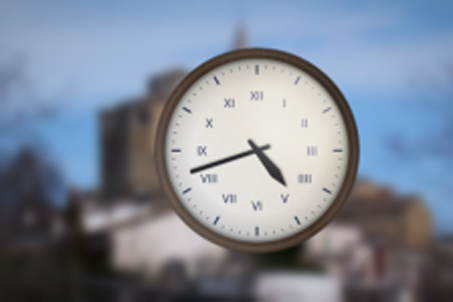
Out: **4:42**
